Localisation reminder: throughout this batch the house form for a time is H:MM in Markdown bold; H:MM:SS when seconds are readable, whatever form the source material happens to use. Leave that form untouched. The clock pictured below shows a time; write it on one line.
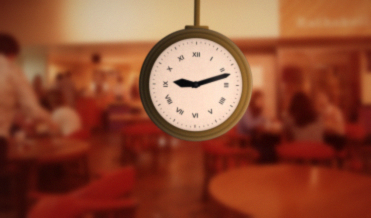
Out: **9:12**
